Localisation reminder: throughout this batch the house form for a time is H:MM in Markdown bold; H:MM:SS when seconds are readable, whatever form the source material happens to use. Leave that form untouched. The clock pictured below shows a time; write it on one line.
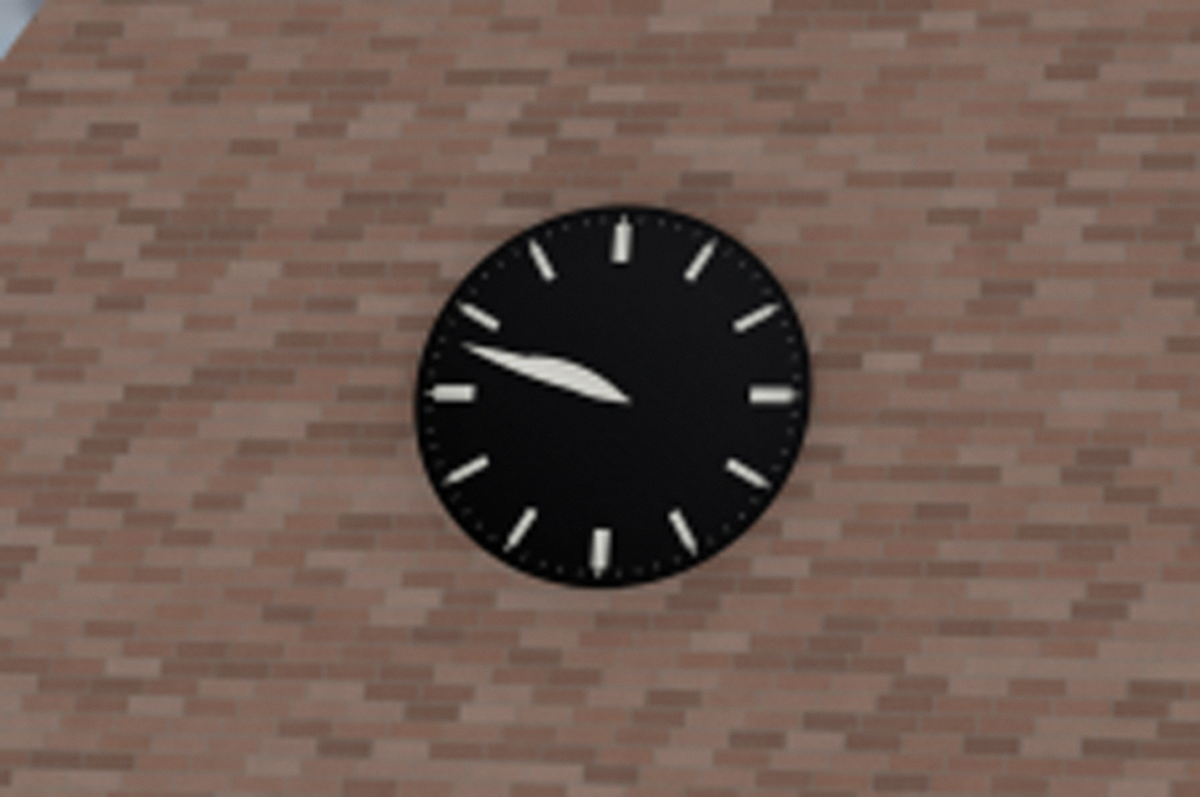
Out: **9:48**
